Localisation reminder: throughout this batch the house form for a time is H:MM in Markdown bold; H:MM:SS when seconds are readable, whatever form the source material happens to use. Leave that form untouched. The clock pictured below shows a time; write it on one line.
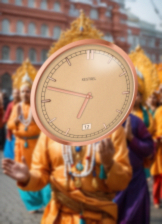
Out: **6:48**
